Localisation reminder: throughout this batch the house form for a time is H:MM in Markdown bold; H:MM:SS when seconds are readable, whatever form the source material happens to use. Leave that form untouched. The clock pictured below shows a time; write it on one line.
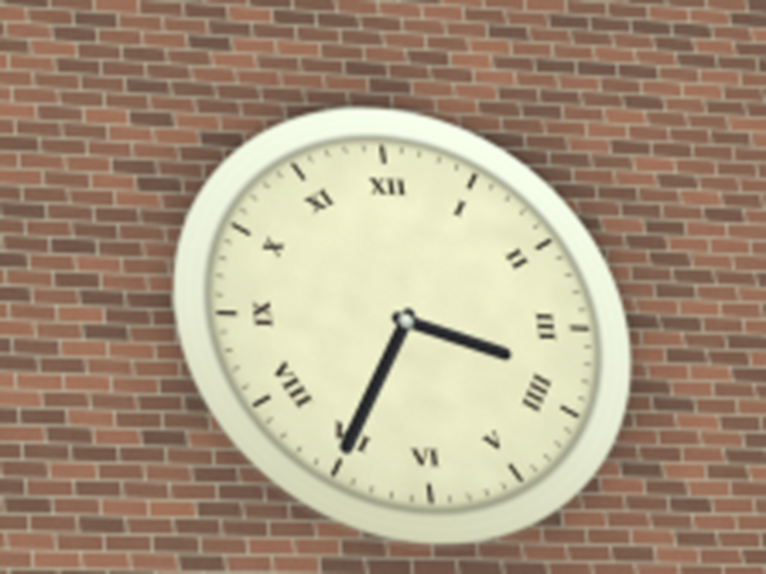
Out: **3:35**
